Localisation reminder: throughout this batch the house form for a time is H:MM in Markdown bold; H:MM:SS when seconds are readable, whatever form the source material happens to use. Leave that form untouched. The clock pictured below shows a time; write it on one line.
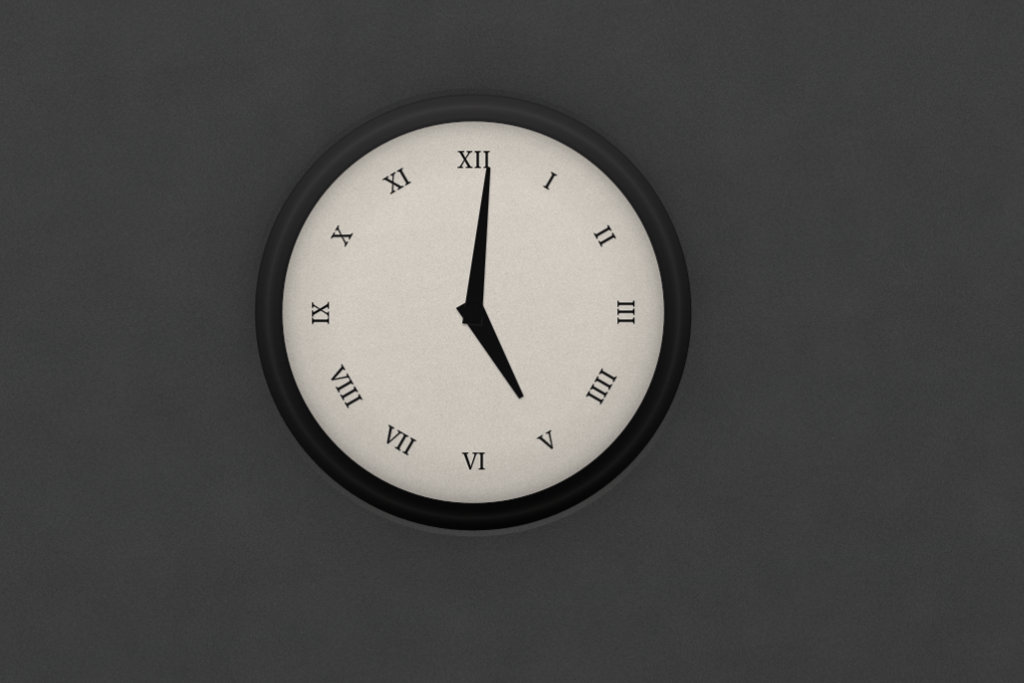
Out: **5:01**
